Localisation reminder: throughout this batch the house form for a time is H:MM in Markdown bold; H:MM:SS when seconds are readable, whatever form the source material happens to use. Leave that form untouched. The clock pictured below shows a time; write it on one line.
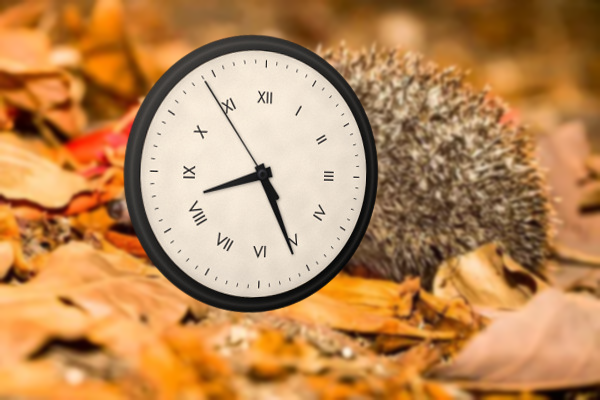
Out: **8:25:54**
